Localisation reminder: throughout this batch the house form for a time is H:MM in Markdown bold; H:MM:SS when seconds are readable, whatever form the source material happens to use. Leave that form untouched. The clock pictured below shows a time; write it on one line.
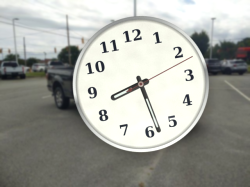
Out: **8:28:12**
